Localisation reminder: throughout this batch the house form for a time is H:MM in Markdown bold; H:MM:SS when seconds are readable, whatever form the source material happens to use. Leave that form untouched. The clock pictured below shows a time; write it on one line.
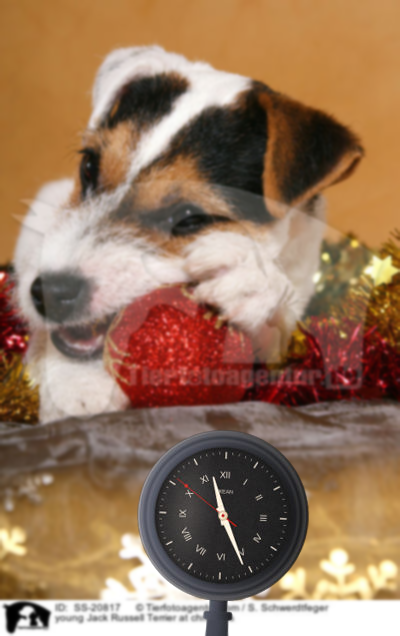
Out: **11:25:51**
